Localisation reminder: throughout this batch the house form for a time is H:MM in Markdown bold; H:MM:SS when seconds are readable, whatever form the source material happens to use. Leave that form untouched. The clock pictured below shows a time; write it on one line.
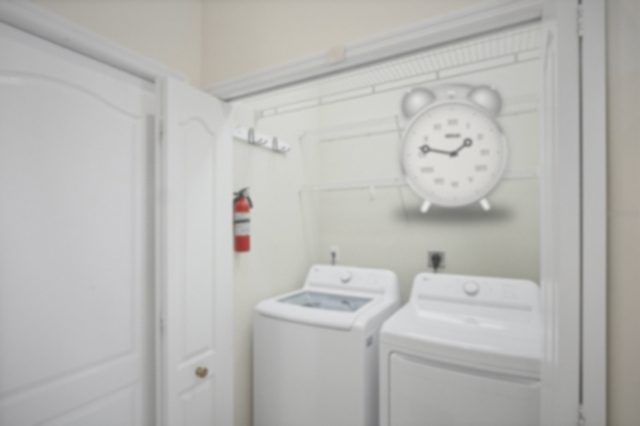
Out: **1:47**
